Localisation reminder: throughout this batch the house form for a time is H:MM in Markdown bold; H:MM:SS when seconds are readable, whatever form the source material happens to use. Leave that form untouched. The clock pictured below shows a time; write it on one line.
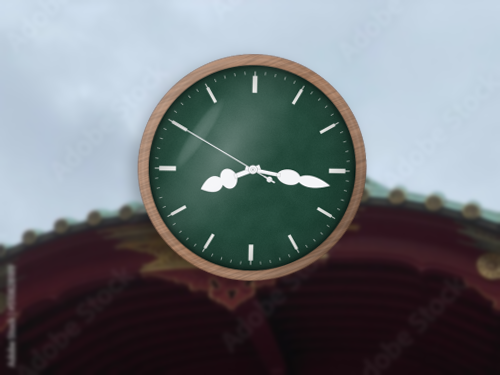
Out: **8:16:50**
